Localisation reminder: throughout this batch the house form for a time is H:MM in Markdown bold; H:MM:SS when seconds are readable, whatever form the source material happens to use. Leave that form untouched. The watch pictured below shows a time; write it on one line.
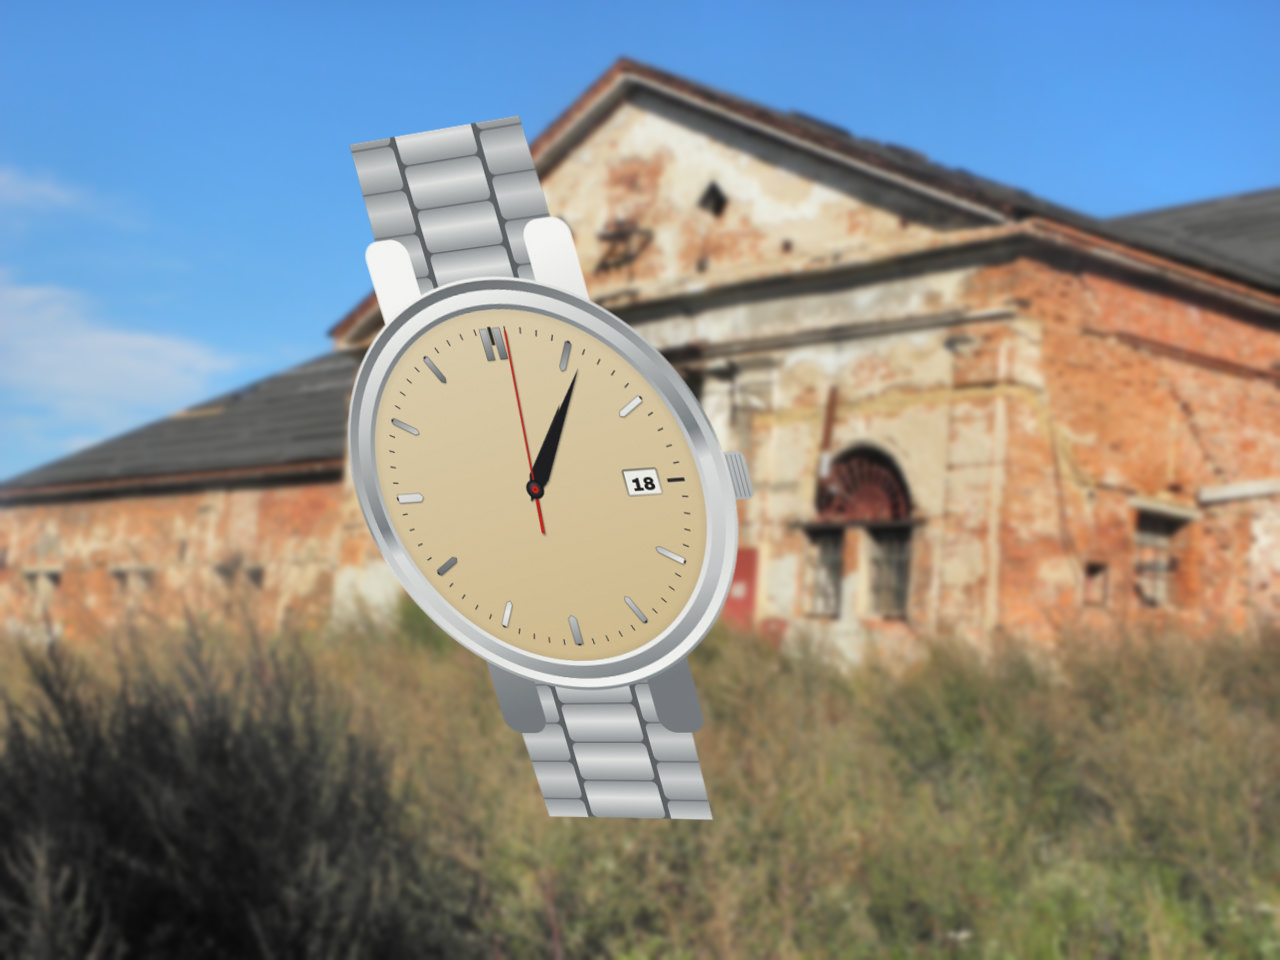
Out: **1:06:01**
